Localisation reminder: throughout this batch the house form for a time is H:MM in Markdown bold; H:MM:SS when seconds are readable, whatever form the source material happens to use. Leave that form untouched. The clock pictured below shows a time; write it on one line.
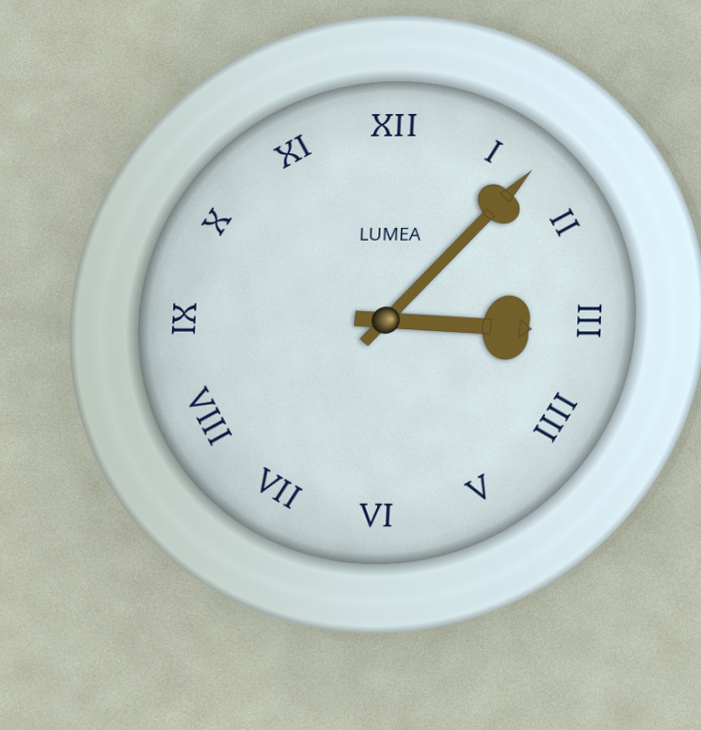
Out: **3:07**
